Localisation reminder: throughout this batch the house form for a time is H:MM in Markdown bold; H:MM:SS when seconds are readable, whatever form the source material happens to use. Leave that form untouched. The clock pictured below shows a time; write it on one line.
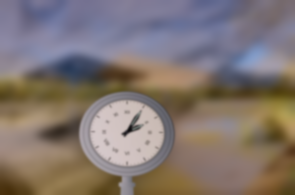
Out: **2:05**
